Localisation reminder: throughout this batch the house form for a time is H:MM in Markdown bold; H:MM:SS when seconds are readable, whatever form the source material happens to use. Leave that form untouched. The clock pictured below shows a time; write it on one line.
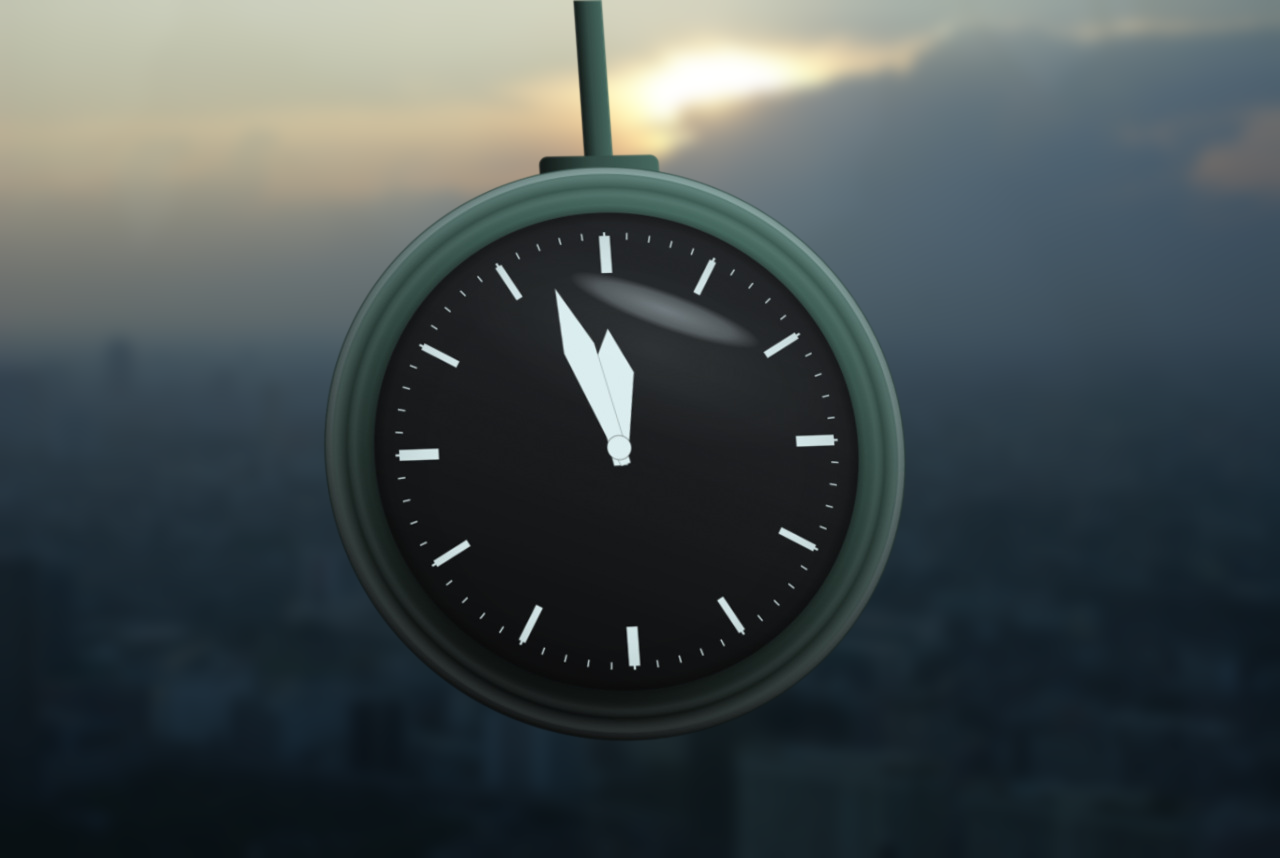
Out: **11:57**
